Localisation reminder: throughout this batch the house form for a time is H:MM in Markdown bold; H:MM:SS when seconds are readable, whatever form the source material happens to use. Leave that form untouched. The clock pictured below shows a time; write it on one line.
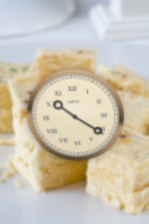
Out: **10:21**
